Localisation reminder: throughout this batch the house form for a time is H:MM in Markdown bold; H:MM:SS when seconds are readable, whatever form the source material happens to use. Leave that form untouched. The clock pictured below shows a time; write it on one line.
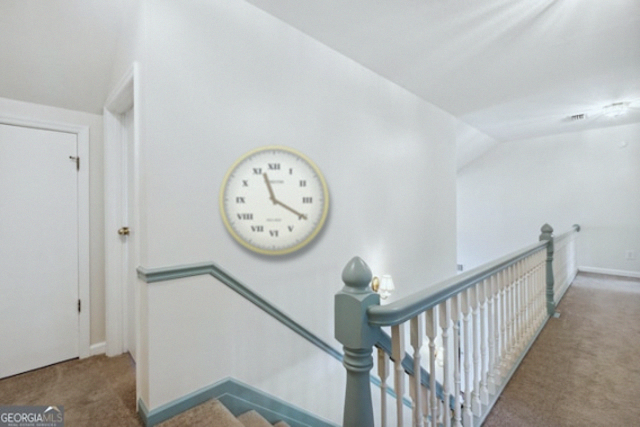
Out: **11:20**
